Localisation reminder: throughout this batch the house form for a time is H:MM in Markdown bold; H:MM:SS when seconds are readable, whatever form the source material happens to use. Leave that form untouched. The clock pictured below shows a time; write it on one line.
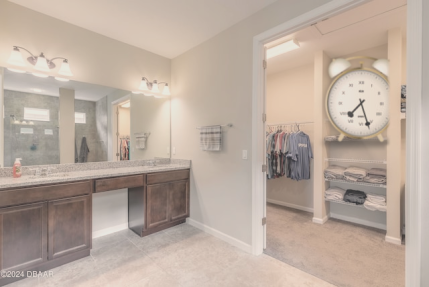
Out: **7:27**
